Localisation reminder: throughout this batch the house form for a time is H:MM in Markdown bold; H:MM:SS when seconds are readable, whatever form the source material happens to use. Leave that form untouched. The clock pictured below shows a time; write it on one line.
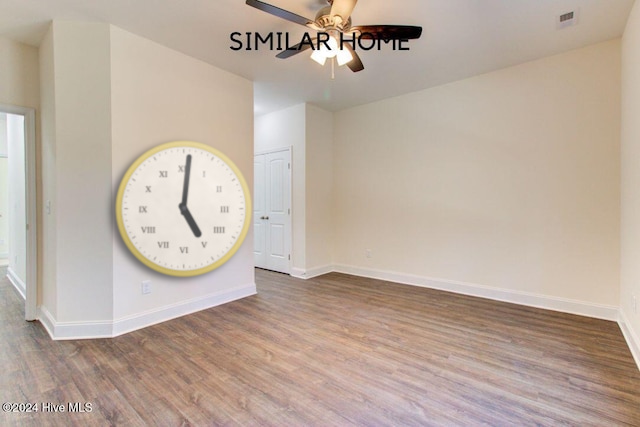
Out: **5:01**
